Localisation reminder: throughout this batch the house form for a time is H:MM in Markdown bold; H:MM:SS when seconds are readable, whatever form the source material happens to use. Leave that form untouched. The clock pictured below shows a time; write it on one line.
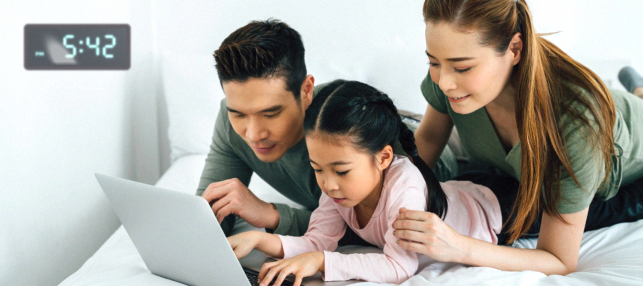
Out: **5:42**
